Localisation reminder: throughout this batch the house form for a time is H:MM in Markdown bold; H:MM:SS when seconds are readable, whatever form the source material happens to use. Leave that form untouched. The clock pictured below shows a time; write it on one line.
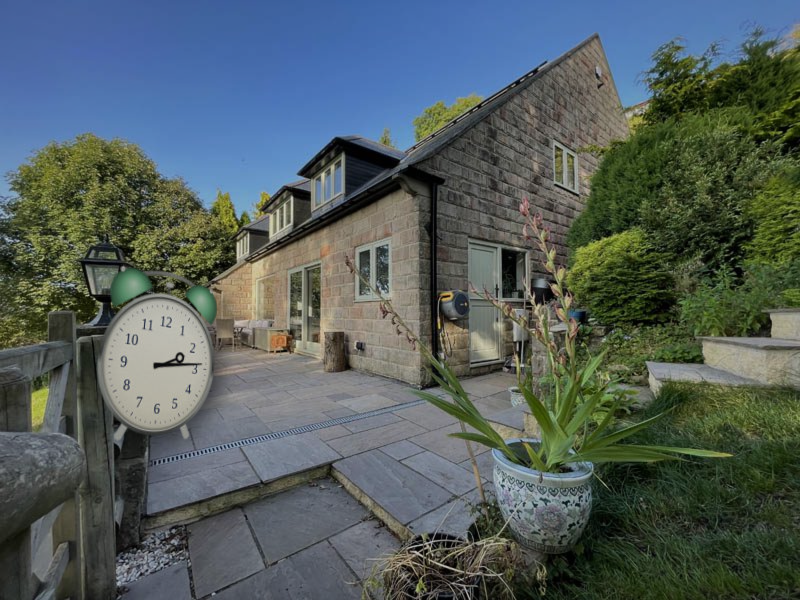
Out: **2:14**
